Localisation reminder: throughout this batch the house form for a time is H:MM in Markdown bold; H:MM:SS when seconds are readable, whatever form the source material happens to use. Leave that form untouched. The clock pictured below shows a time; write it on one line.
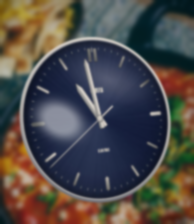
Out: **10:58:39**
